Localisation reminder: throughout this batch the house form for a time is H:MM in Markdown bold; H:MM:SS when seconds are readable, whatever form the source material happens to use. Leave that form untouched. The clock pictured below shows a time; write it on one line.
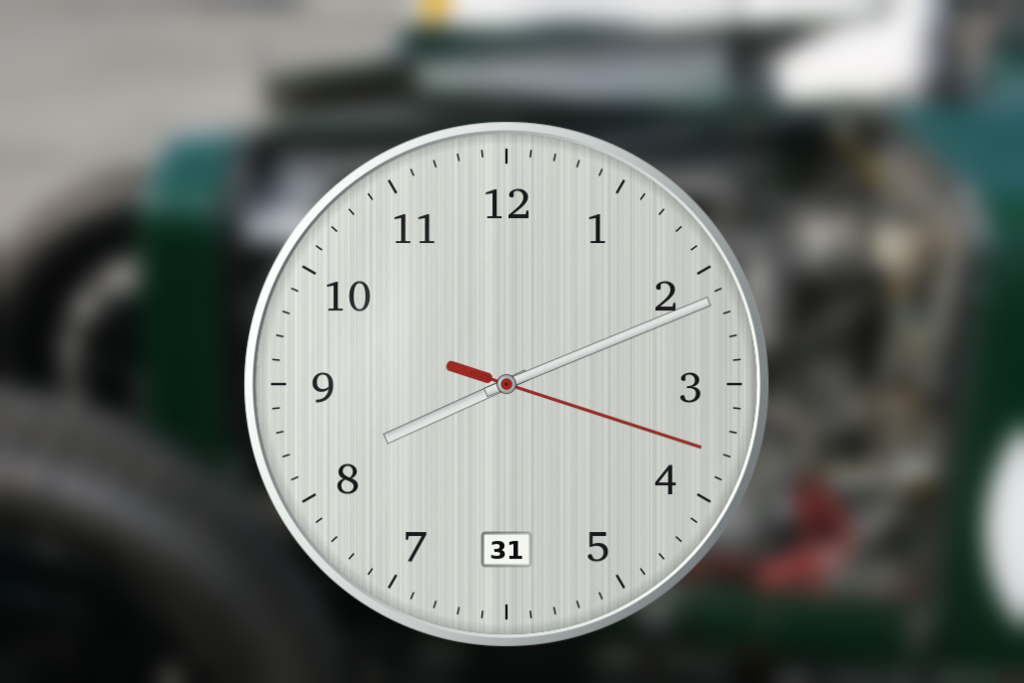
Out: **8:11:18**
